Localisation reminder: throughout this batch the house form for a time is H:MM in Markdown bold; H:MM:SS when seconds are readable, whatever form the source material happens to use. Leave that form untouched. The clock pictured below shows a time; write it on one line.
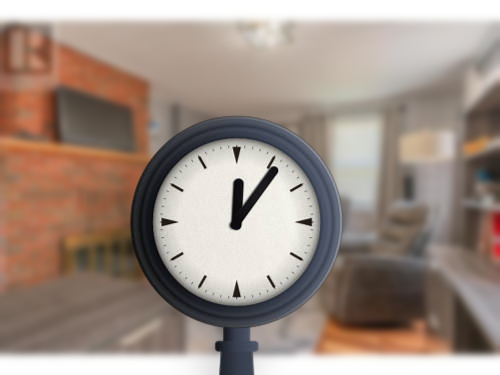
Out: **12:06**
